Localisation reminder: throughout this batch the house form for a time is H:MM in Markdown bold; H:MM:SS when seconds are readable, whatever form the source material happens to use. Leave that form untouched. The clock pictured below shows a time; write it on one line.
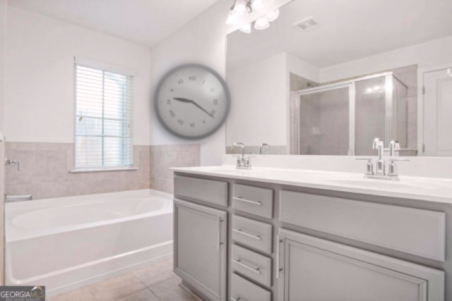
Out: **9:21**
